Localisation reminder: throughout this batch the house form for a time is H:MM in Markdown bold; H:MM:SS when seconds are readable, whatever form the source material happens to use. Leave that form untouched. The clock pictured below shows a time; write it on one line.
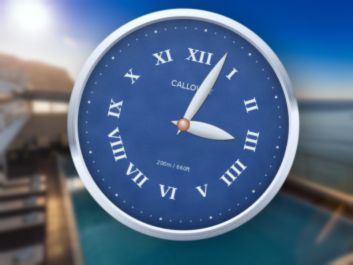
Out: **3:03**
